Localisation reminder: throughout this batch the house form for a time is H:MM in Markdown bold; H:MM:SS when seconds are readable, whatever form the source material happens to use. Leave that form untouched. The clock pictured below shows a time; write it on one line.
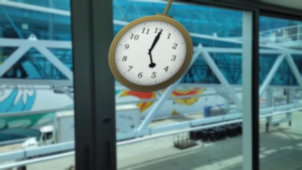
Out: **5:01**
